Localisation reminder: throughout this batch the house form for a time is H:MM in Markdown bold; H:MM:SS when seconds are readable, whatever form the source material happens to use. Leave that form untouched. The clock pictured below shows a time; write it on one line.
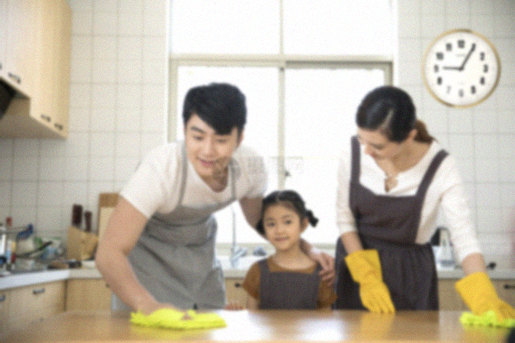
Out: **9:05**
